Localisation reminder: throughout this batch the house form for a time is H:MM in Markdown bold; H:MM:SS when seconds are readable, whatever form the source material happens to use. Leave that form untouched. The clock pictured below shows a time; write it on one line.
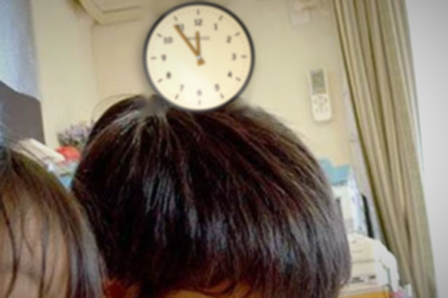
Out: **11:54**
